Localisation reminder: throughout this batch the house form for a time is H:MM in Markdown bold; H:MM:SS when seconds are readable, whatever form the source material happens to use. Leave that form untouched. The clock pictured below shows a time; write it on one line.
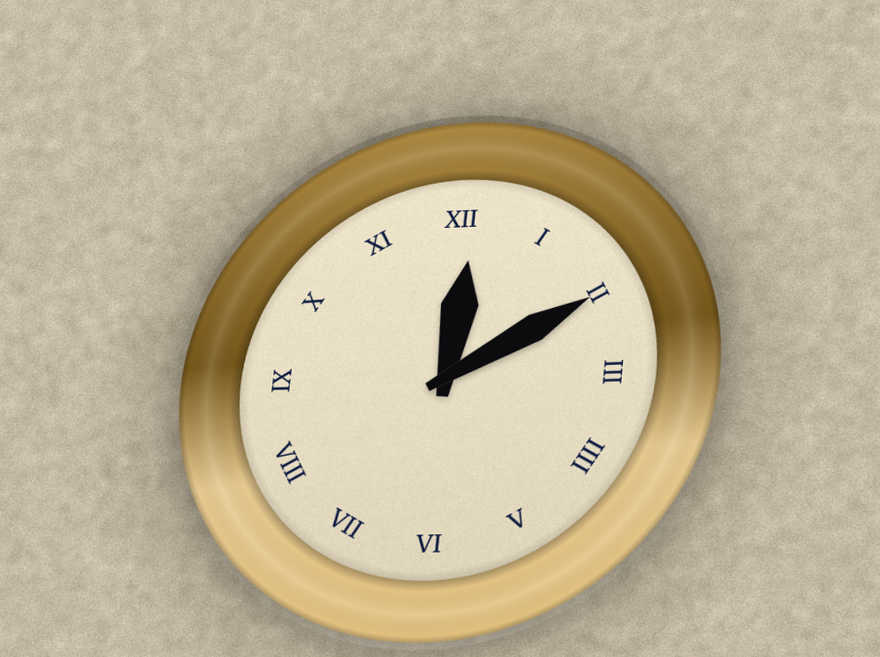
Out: **12:10**
